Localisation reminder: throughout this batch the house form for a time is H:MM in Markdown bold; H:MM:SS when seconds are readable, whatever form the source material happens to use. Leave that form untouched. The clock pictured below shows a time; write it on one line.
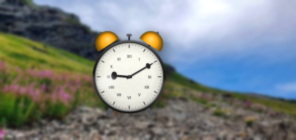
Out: **9:10**
